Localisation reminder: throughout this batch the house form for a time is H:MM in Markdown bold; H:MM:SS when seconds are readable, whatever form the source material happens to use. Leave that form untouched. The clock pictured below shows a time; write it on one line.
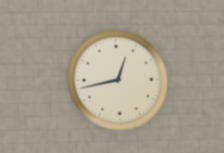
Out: **12:43**
